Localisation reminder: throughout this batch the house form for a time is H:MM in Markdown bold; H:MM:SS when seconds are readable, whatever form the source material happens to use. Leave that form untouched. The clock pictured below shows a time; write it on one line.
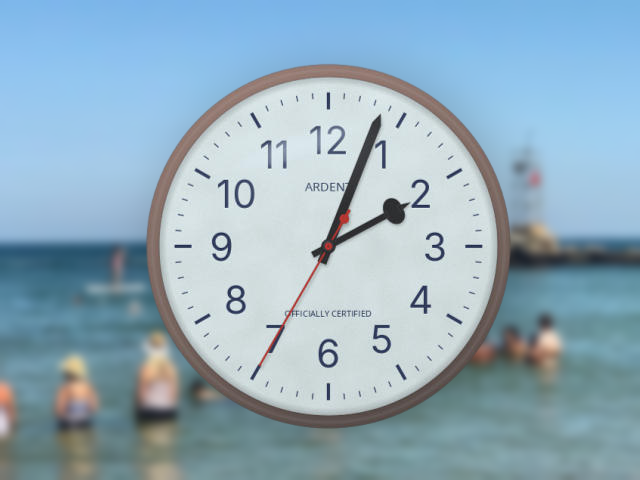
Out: **2:03:35**
